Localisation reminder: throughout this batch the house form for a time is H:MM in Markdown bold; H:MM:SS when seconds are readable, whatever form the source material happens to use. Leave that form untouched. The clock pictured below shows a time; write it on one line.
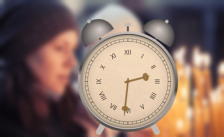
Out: **2:31**
